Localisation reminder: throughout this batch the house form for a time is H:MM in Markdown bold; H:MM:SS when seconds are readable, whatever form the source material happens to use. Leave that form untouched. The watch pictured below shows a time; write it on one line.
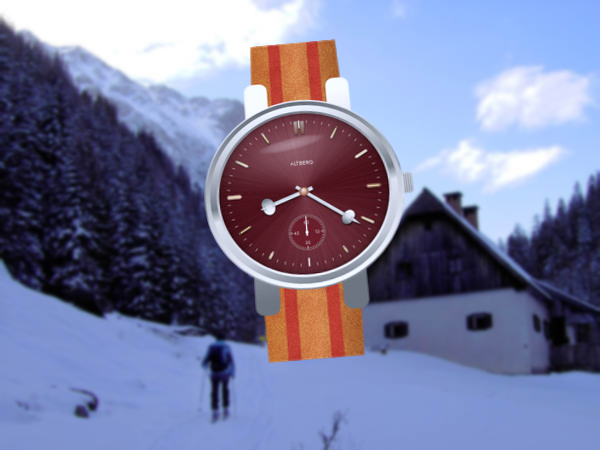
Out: **8:21**
